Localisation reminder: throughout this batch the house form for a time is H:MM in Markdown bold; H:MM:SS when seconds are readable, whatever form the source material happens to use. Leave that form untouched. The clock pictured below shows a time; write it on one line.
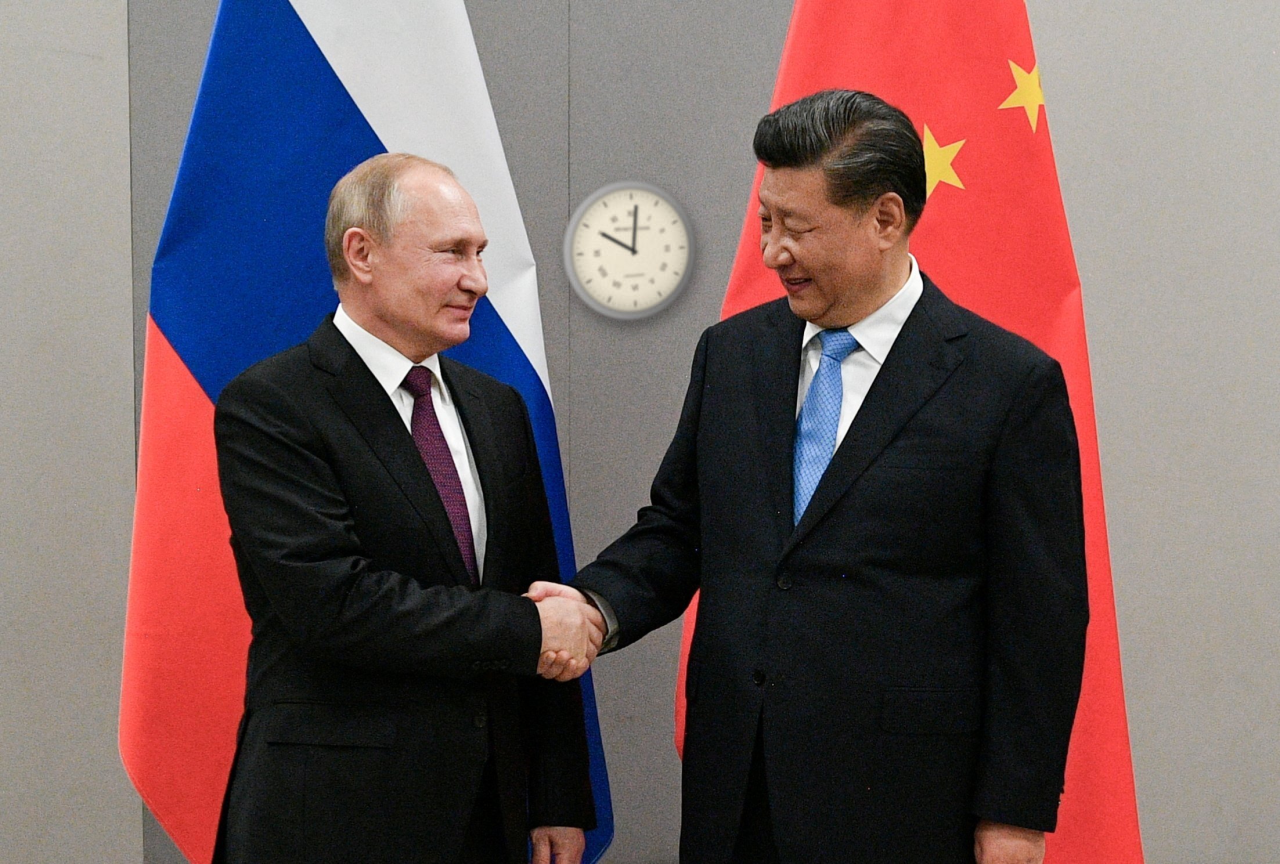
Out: **10:01**
